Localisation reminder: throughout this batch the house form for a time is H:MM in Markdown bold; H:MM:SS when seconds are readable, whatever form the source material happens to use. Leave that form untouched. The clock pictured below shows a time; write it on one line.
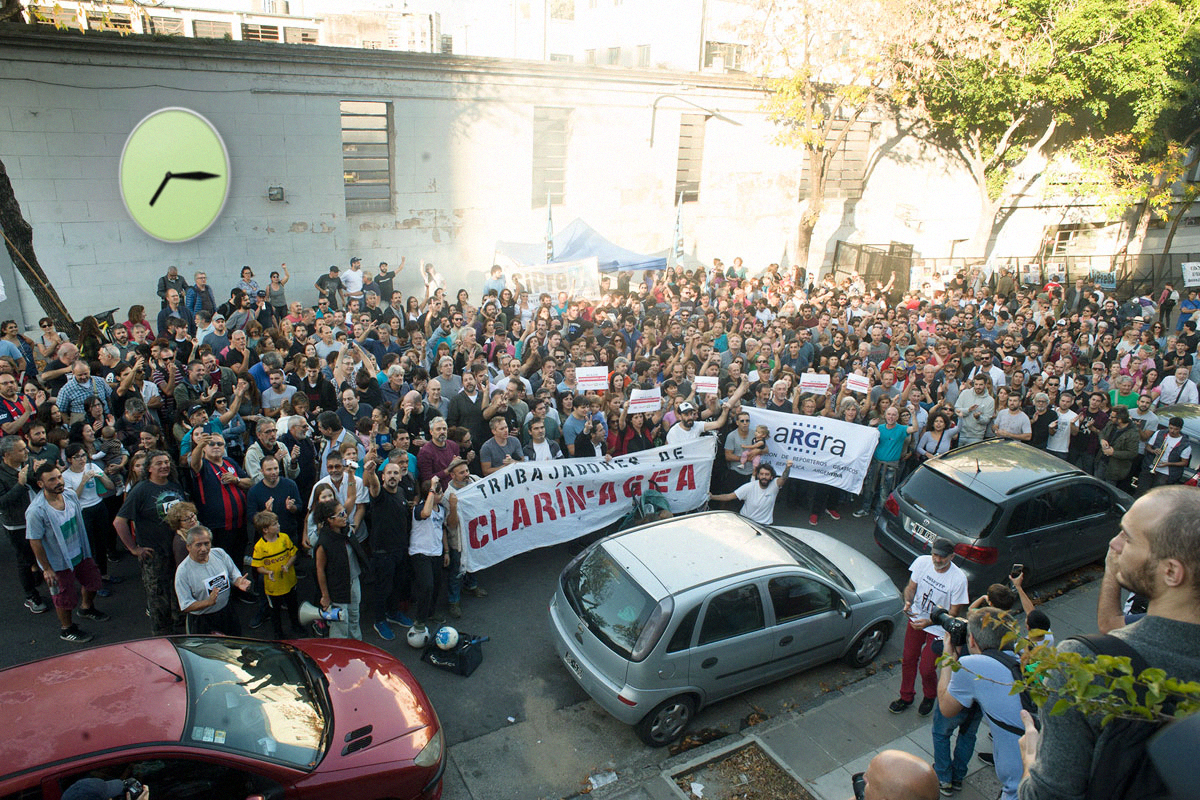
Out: **7:15**
